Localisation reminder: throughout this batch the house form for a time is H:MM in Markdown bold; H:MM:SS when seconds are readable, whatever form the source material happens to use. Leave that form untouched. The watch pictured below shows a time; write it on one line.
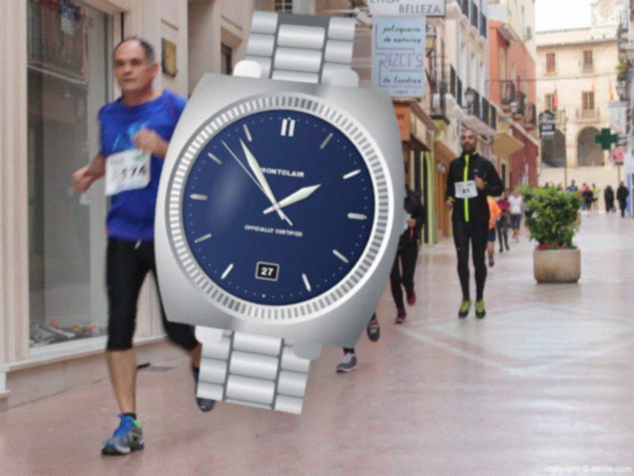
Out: **1:53:52**
